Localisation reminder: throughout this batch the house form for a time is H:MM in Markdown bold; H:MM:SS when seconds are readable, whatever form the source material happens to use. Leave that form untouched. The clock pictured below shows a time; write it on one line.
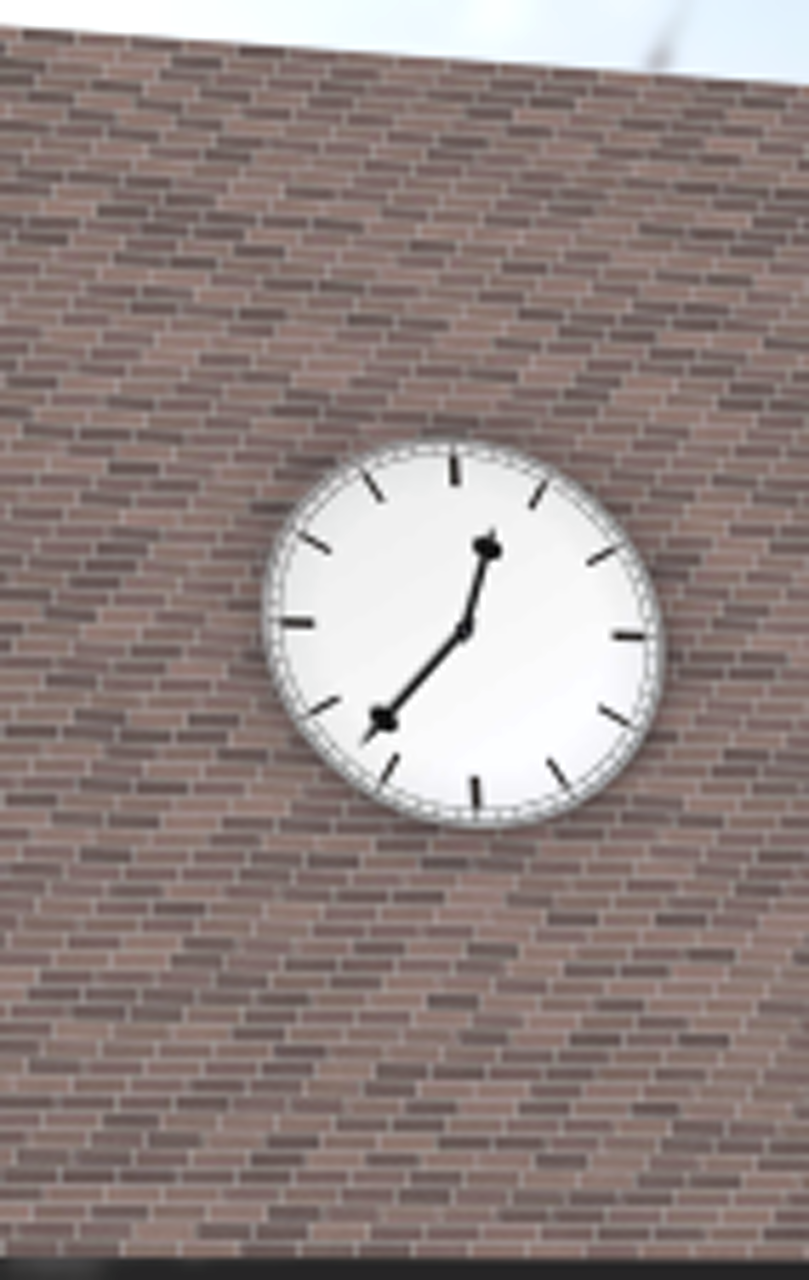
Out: **12:37**
